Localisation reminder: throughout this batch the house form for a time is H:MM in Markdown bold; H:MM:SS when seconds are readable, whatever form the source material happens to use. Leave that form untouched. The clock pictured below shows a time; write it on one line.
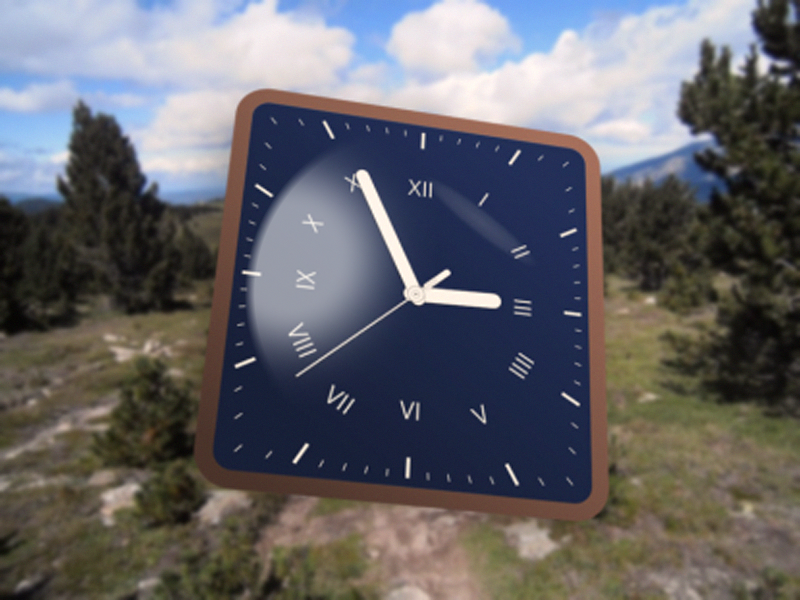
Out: **2:55:38**
